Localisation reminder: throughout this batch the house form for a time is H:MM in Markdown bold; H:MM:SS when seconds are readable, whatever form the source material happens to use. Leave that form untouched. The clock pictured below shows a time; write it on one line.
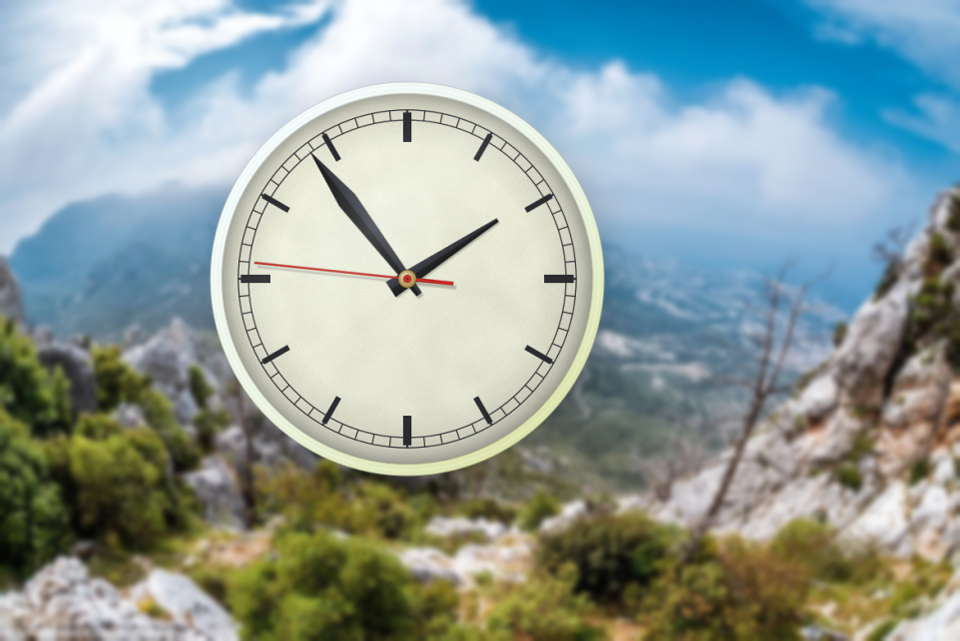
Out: **1:53:46**
